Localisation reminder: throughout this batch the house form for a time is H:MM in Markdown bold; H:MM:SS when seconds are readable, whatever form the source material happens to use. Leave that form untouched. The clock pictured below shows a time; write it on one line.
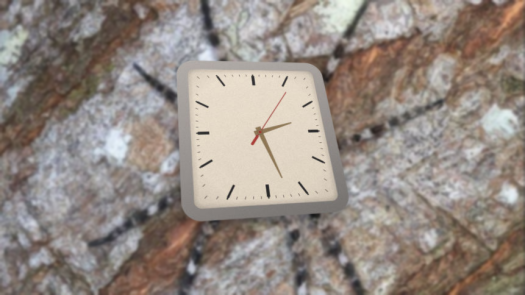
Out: **2:27:06**
